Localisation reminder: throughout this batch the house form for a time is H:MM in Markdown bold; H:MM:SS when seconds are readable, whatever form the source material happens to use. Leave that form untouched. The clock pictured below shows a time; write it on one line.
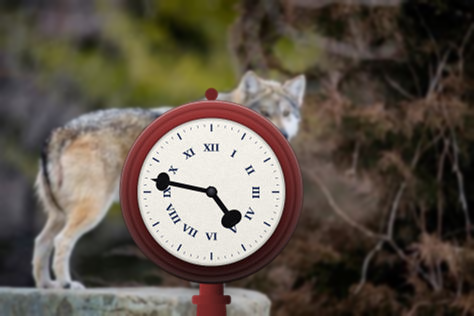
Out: **4:47**
